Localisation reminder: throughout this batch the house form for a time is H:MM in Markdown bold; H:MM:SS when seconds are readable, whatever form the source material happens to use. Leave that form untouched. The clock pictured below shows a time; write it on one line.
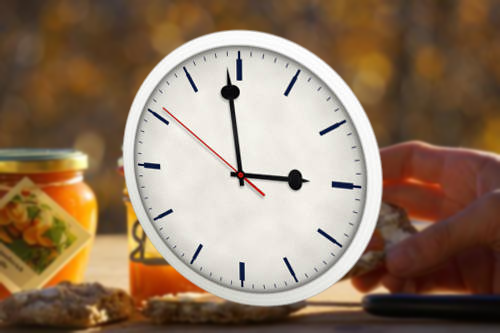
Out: **2:58:51**
